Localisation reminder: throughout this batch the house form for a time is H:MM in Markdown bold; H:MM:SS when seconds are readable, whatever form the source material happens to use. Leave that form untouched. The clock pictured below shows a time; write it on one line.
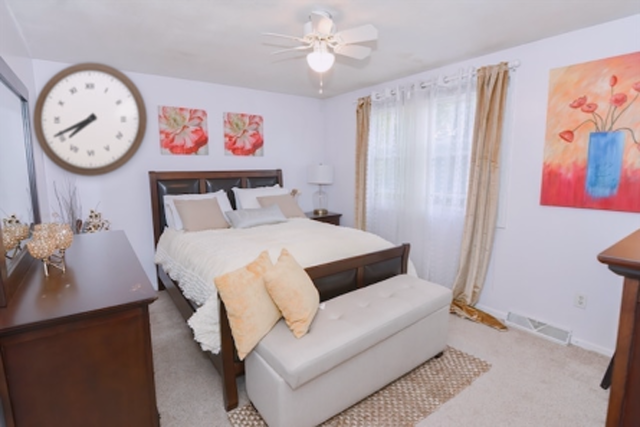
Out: **7:41**
